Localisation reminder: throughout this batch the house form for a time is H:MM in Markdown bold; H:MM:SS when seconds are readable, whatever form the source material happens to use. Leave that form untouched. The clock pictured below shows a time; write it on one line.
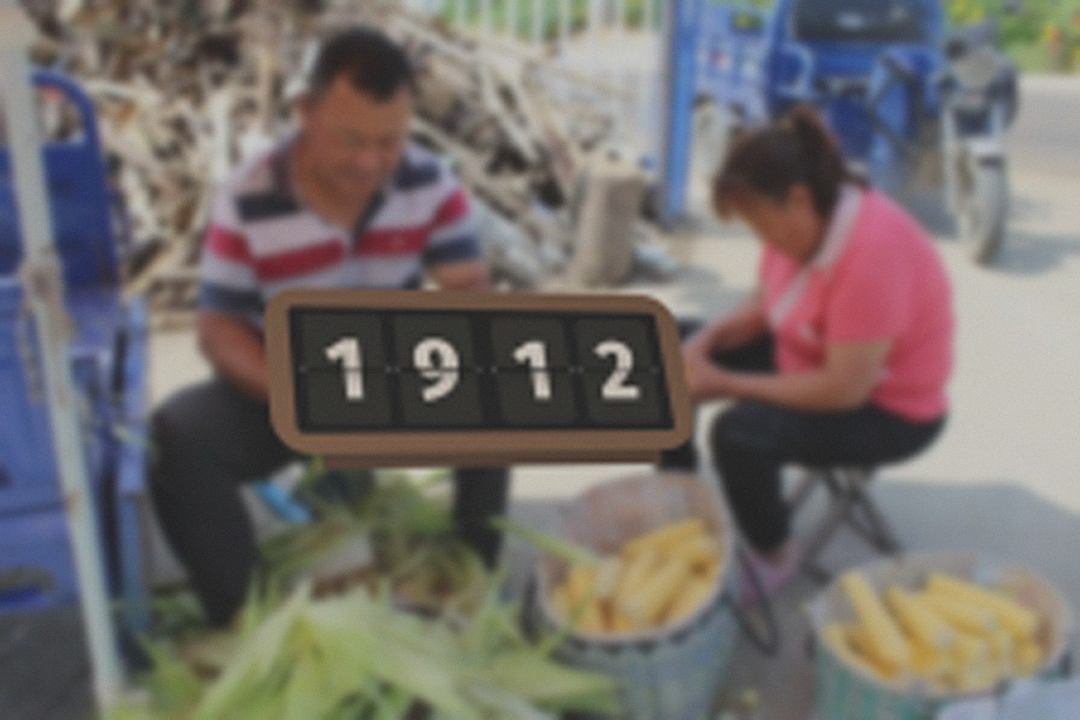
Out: **19:12**
